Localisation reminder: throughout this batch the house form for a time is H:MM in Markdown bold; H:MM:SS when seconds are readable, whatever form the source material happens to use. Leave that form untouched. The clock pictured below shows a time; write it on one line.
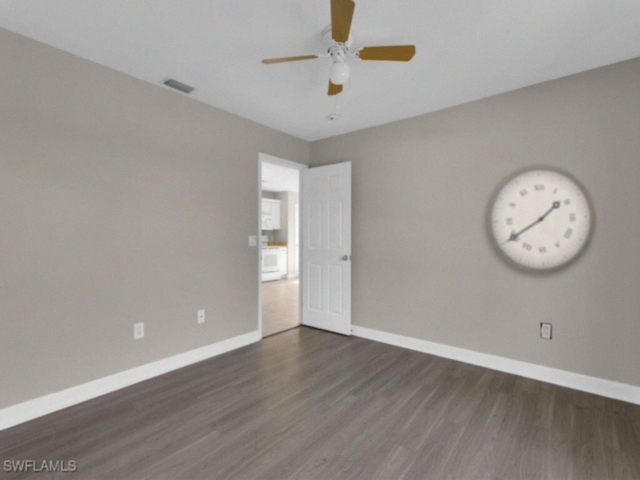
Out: **1:40**
